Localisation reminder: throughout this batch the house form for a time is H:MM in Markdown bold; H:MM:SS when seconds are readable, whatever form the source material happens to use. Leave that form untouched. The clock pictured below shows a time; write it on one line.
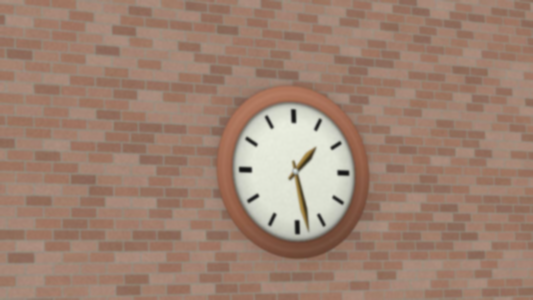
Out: **1:28**
